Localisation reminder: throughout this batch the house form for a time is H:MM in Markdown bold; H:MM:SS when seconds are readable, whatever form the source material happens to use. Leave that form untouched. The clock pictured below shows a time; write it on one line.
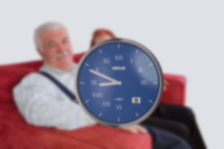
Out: **8:49**
